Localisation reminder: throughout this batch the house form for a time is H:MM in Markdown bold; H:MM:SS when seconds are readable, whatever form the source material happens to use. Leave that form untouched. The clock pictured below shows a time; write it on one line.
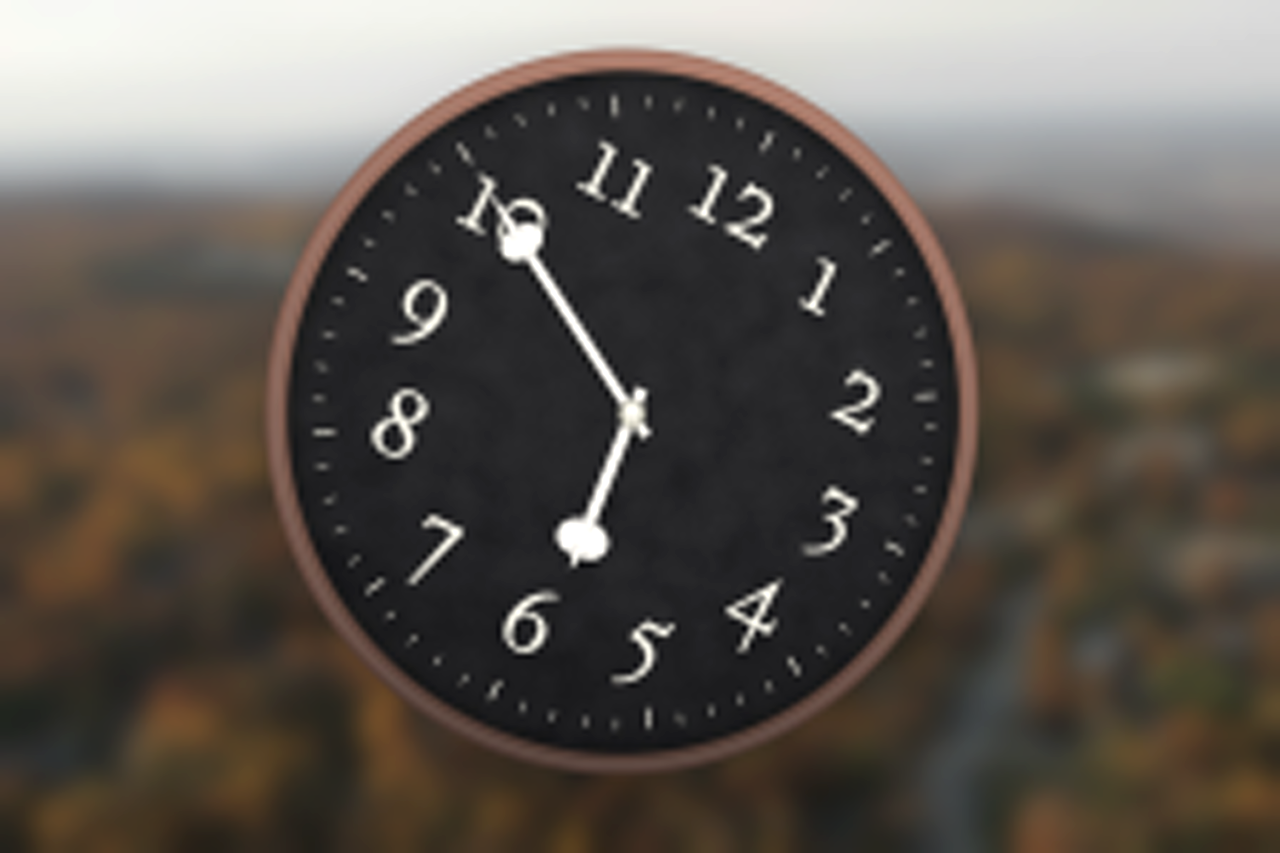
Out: **5:50**
